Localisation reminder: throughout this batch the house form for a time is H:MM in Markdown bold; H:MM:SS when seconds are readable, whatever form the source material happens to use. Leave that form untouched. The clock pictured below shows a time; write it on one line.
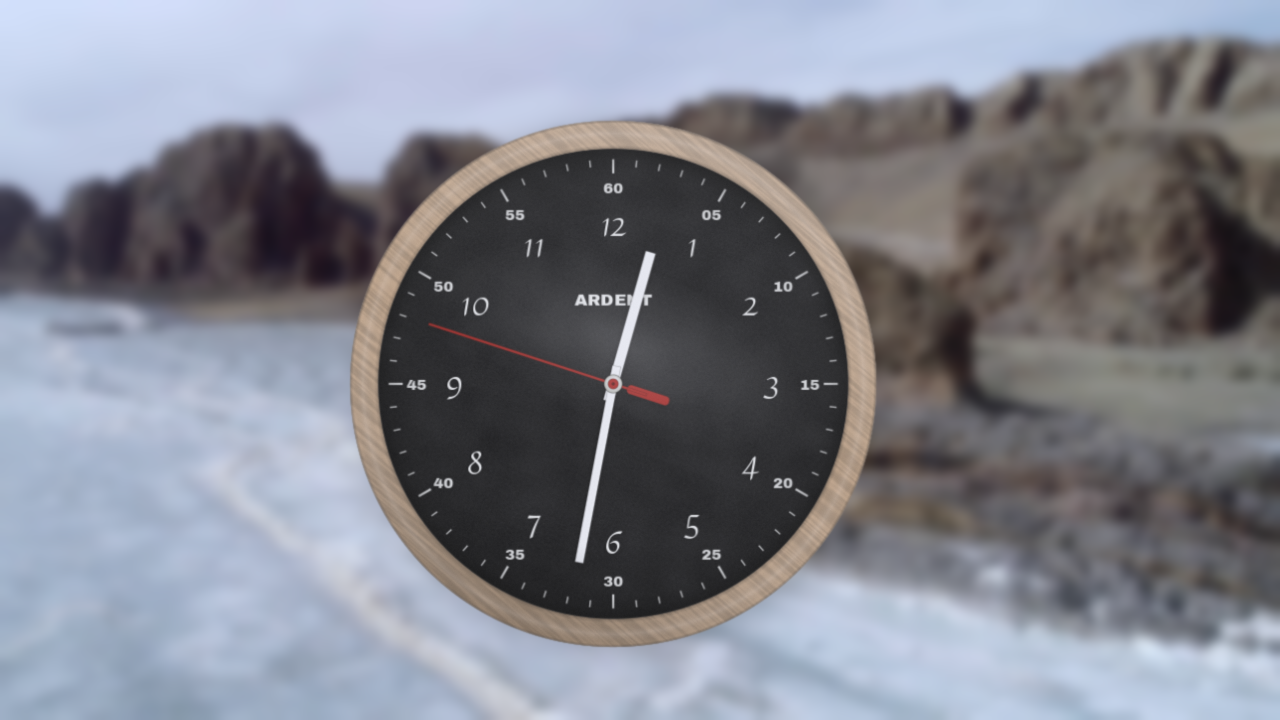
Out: **12:31:48**
